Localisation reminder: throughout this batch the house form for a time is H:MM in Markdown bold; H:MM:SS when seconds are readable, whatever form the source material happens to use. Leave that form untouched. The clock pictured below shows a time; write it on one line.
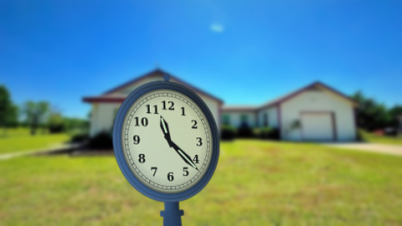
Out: **11:22**
